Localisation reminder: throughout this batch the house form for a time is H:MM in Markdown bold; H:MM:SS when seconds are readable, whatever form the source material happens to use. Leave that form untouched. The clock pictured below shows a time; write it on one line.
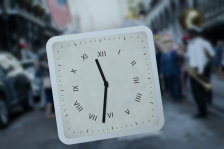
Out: **11:32**
